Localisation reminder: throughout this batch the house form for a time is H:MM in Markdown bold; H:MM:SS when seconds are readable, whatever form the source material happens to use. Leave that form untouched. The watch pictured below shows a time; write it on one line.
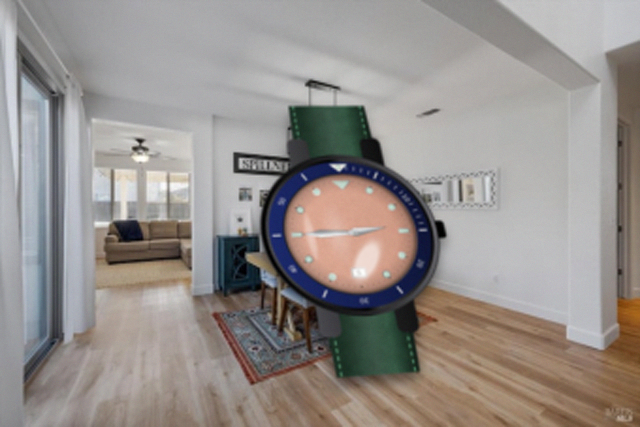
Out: **2:45**
